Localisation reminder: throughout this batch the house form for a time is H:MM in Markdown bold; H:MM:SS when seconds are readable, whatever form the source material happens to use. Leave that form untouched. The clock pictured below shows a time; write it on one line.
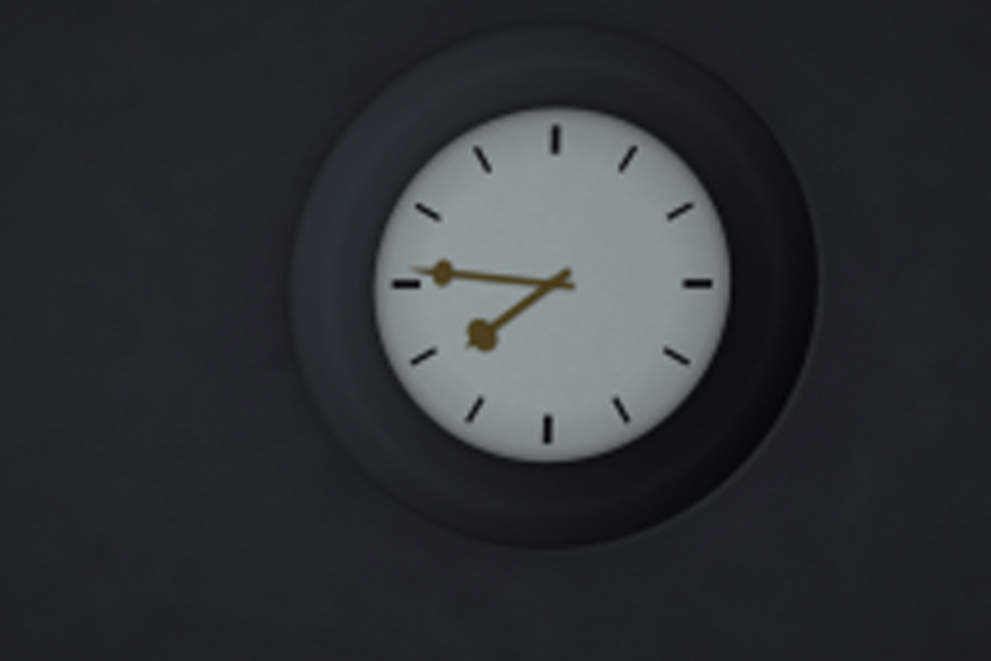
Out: **7:46**
